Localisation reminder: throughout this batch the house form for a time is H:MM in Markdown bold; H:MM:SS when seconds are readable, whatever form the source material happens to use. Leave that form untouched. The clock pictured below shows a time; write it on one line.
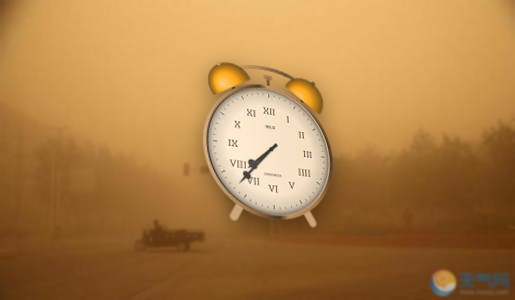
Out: **7:37**
